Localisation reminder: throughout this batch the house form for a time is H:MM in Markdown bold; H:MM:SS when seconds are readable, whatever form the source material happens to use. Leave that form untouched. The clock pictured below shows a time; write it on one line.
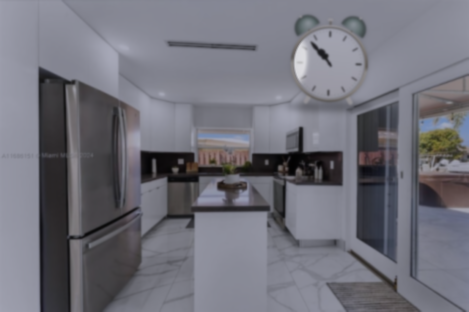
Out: **10:53**
